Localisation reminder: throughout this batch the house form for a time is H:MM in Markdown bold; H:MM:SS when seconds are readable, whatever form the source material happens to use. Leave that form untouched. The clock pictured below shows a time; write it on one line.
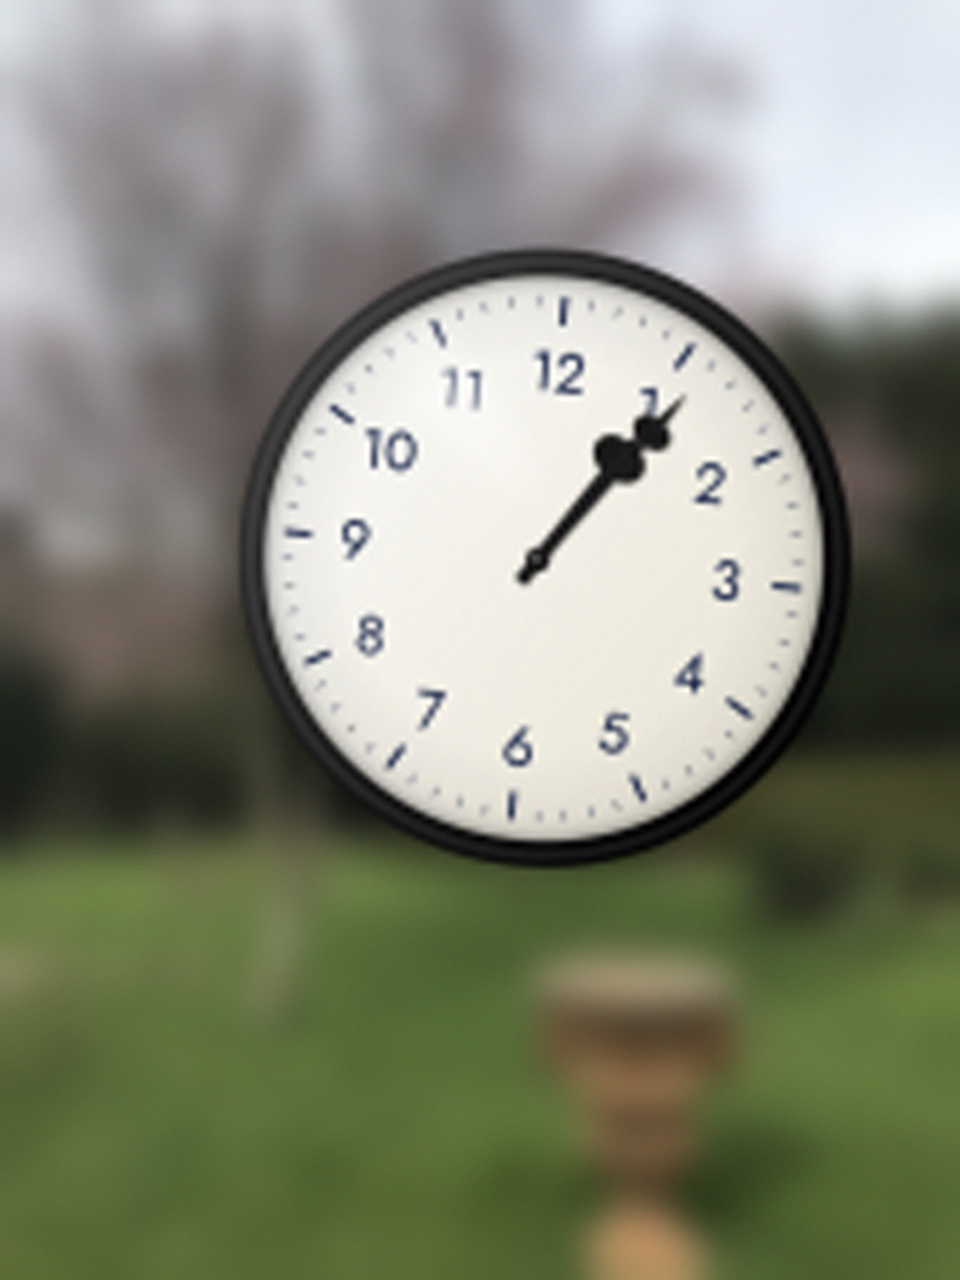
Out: **1:06**
